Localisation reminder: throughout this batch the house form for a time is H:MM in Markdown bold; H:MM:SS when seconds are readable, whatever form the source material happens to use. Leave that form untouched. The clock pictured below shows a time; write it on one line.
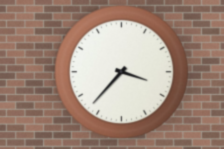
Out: **3:37**
